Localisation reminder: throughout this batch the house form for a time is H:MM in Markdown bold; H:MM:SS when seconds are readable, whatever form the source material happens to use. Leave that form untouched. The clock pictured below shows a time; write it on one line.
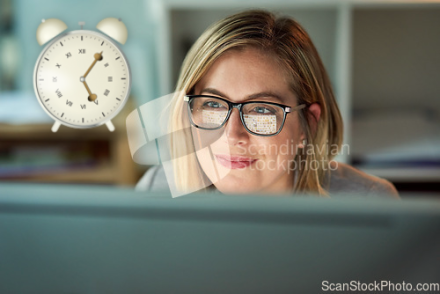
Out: **5:06**
